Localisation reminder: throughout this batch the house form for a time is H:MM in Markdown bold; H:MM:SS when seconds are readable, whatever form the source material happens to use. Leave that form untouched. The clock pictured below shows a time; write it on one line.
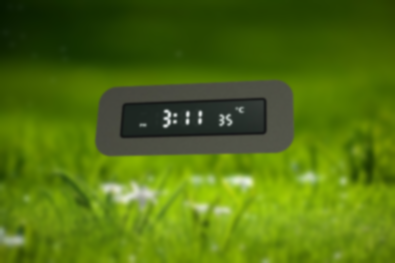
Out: **3:11**
